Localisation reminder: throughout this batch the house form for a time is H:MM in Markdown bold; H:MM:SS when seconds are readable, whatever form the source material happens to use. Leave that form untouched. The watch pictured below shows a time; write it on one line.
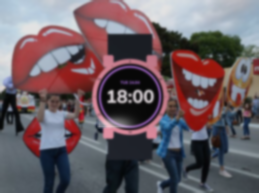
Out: **18:00**
